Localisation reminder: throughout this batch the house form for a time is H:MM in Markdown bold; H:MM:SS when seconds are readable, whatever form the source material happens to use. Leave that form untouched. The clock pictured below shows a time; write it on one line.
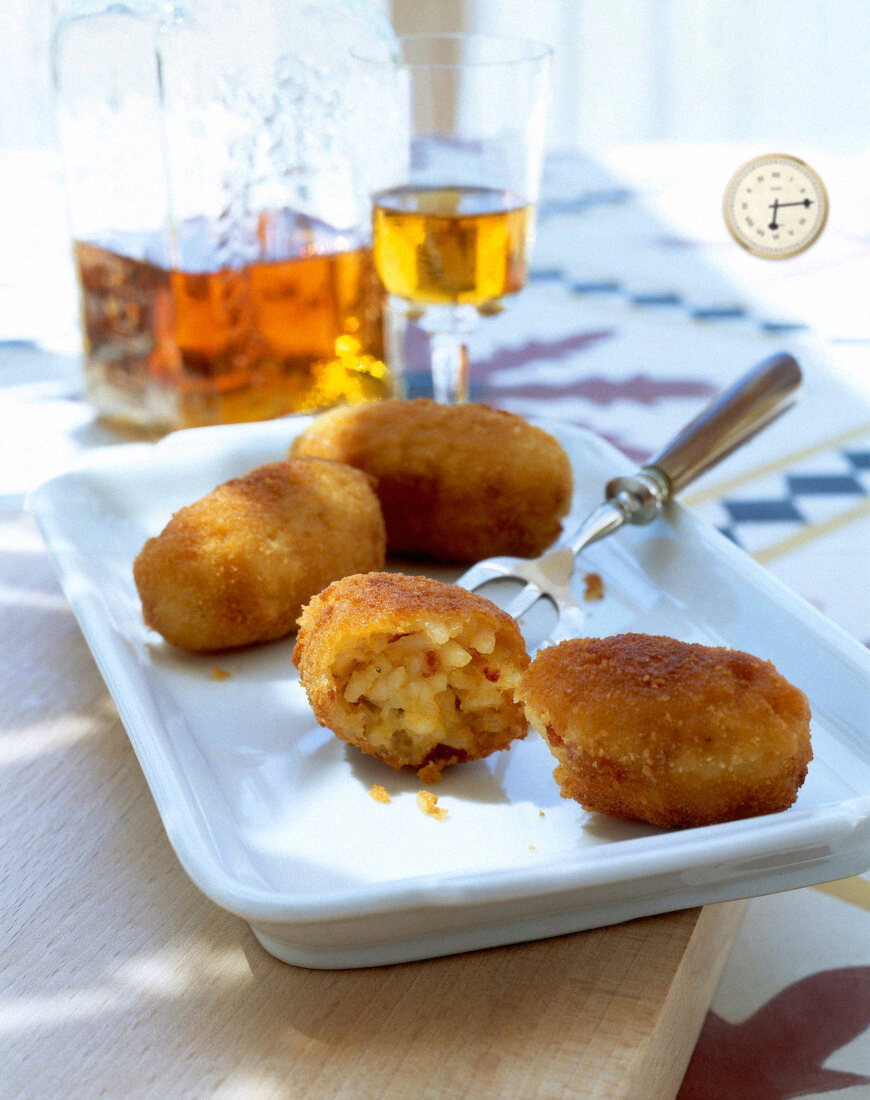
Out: **6:14**
